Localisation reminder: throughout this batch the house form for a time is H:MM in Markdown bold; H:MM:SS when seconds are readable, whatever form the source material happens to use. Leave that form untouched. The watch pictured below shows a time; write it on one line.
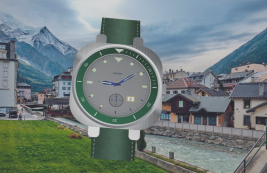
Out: **9:09**
